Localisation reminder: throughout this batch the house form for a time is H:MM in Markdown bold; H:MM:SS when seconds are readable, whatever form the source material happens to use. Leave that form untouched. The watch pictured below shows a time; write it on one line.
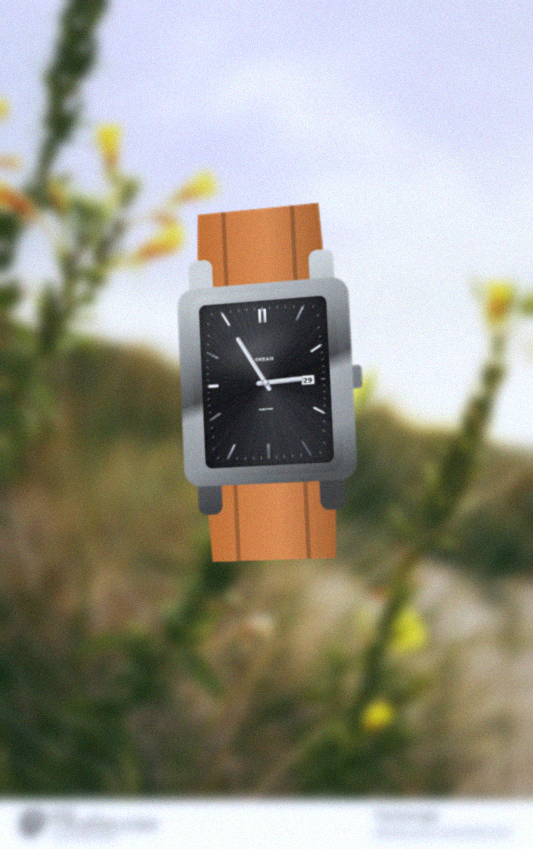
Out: **2:55**
